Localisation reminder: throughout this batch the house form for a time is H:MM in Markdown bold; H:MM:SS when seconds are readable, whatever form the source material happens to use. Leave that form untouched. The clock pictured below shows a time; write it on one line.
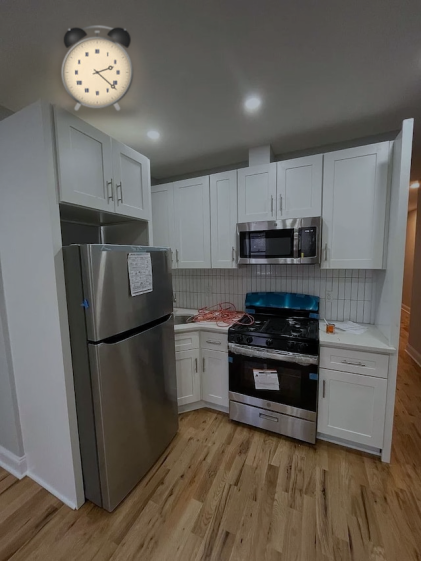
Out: **2:22**
